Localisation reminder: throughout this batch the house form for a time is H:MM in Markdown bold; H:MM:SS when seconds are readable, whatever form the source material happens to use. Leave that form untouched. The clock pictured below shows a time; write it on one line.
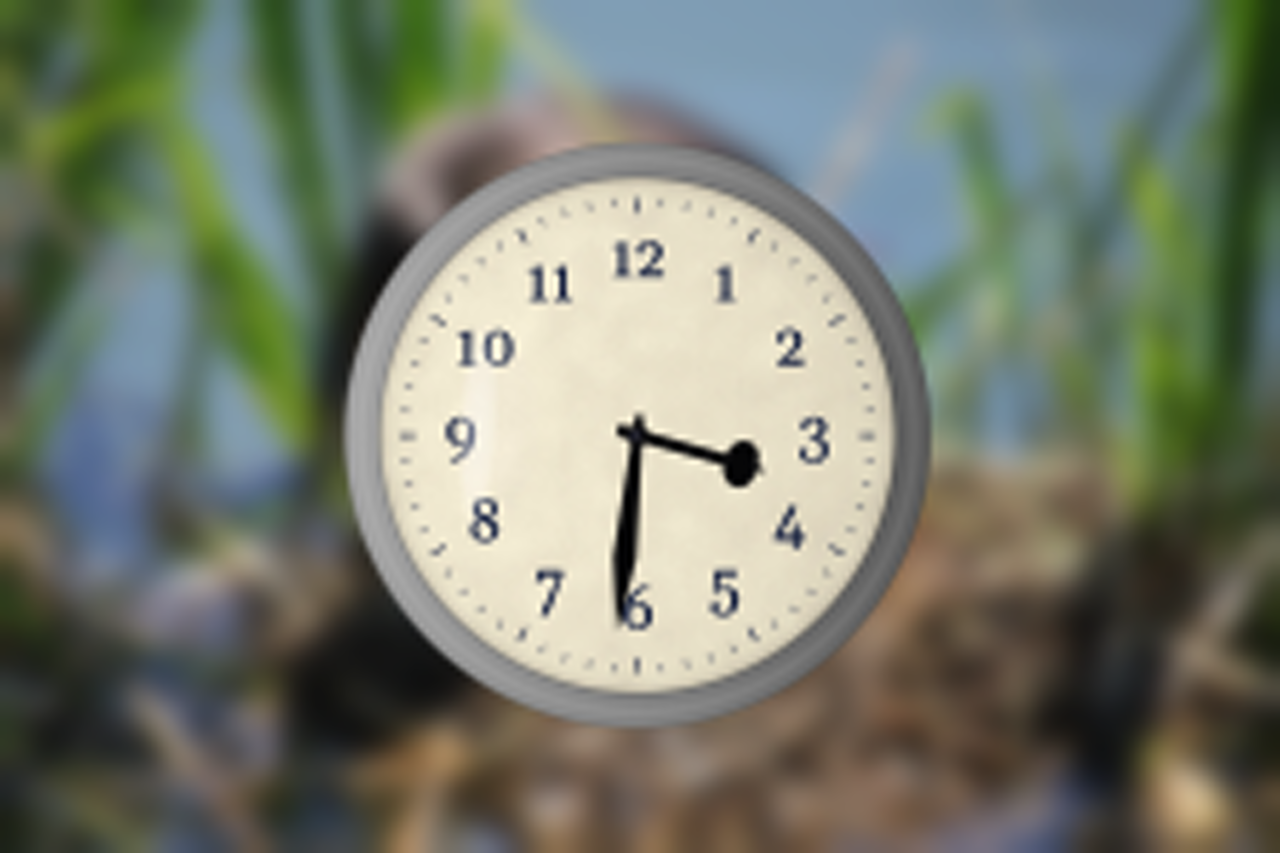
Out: **3:31**
